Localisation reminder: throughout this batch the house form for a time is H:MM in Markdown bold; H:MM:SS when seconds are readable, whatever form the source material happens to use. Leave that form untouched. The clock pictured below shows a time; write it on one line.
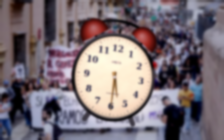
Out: **5:30**
